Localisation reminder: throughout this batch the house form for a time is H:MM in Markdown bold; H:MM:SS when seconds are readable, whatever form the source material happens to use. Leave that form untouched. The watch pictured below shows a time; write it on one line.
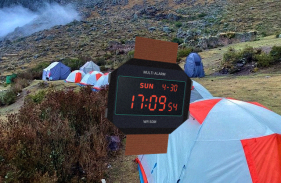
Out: **17:09:54**
